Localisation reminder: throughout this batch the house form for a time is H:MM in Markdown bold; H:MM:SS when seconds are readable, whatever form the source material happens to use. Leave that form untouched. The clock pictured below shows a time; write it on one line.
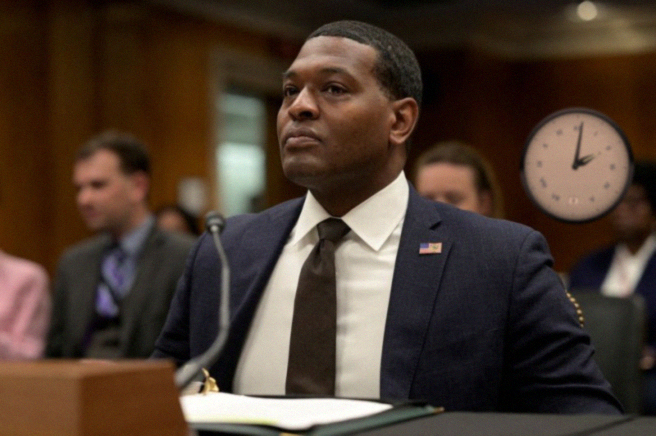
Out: **2:01**
